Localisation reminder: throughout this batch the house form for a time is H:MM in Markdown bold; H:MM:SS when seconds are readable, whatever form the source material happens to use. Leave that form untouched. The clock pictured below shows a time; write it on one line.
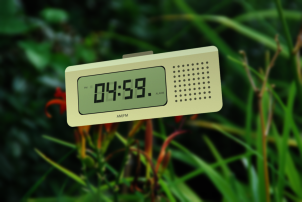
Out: **4:59**
